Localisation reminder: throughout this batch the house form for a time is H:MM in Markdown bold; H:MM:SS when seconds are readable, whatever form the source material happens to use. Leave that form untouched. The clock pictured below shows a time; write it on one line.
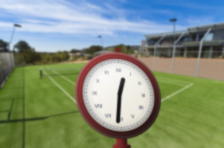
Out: **12:31**
